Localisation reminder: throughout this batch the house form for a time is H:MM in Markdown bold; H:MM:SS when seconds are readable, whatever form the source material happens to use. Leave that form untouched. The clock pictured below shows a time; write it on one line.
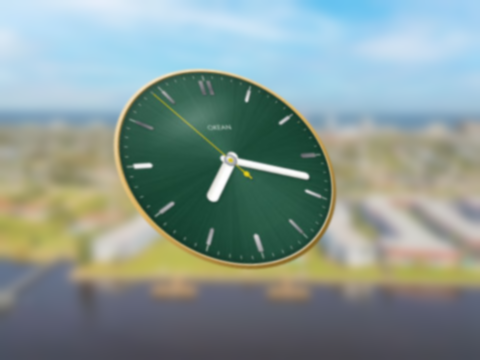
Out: **7:17:54**
